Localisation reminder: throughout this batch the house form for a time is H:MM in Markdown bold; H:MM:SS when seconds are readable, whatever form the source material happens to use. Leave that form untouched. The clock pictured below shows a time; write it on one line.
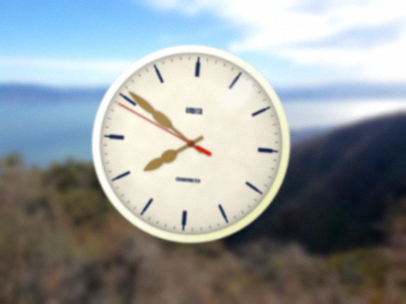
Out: **7:50:49**
